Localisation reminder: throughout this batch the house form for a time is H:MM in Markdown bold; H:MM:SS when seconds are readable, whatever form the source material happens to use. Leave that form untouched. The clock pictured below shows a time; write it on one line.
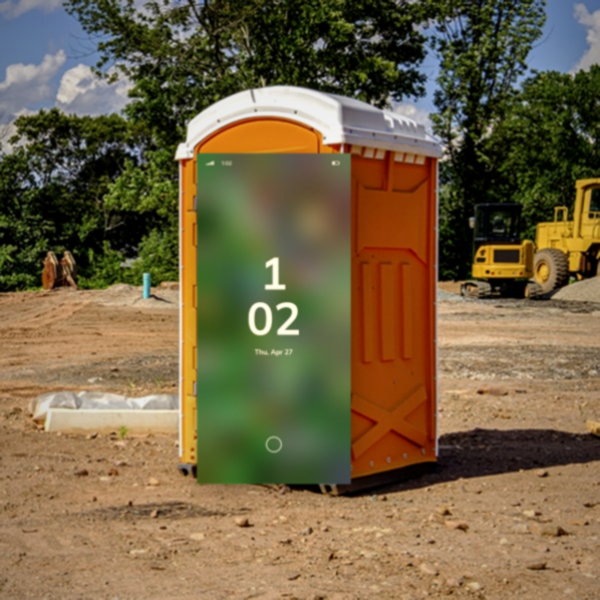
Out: **1:02**
